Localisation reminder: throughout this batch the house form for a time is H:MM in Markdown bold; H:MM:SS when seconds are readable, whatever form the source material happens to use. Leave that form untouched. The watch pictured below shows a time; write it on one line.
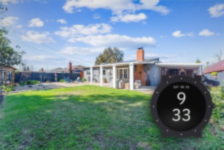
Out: **9:33**
